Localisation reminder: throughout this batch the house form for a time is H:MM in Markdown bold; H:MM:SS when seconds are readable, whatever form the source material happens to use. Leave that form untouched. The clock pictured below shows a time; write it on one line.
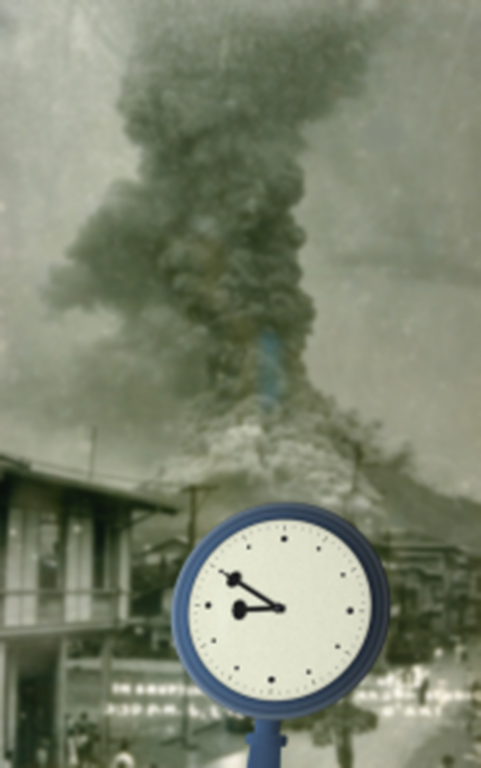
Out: **8:50**
